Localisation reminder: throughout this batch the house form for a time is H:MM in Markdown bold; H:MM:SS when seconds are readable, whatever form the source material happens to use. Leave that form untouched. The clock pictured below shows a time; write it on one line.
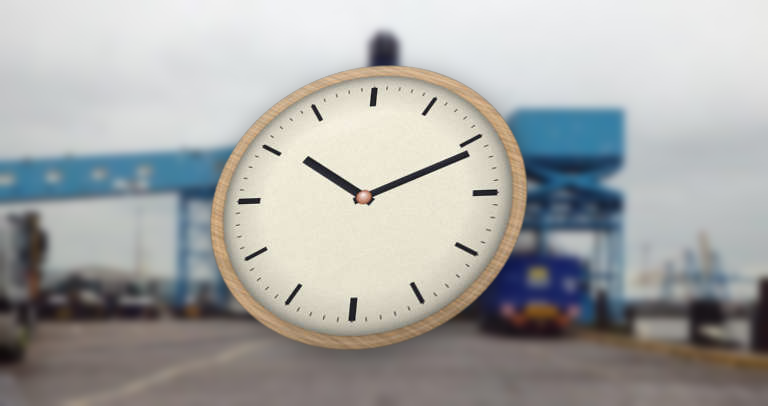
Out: **10:11**
